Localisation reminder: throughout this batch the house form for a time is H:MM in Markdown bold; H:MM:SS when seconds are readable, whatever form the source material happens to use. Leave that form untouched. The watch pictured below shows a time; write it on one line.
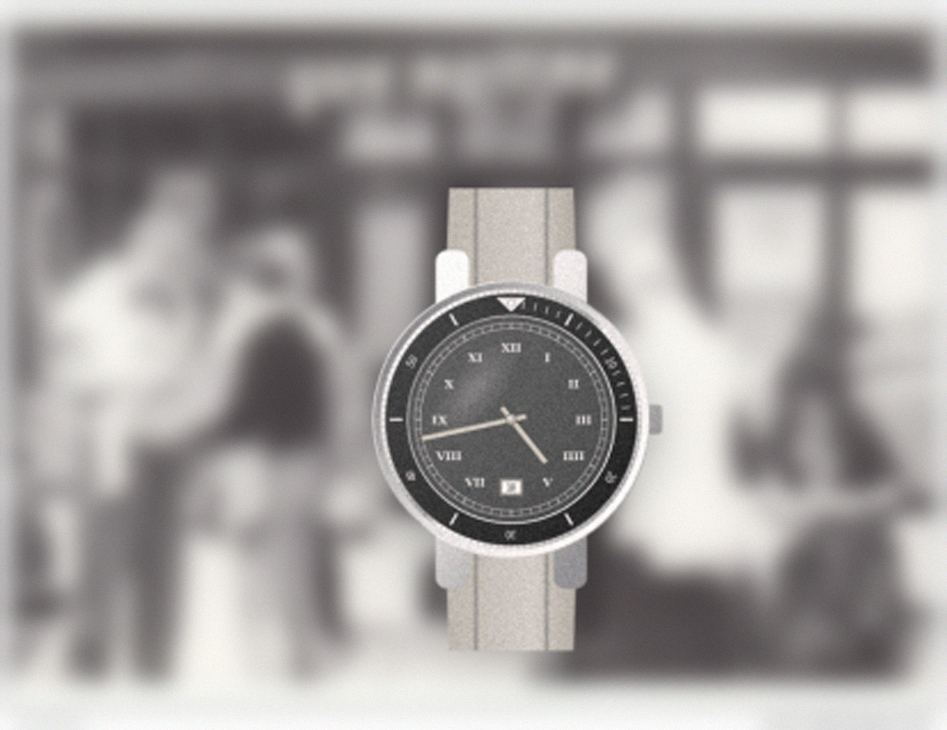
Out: **4:43**
